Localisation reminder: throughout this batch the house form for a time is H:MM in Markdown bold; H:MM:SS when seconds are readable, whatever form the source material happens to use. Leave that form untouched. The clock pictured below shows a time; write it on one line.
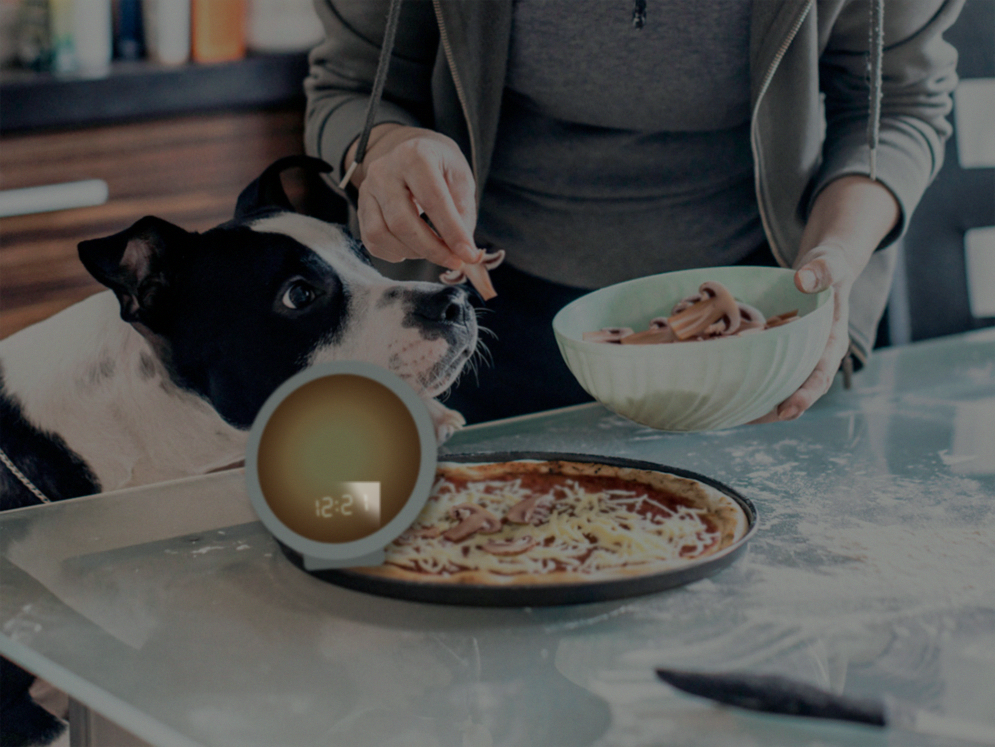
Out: **12:21**
